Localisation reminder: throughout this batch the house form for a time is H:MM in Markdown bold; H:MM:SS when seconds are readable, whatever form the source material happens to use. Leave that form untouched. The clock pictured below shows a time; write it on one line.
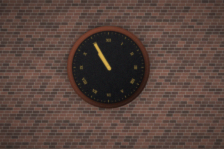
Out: **10:55**
